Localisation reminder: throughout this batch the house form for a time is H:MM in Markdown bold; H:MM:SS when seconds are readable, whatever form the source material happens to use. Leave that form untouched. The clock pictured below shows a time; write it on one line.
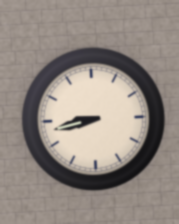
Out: **8:43**
